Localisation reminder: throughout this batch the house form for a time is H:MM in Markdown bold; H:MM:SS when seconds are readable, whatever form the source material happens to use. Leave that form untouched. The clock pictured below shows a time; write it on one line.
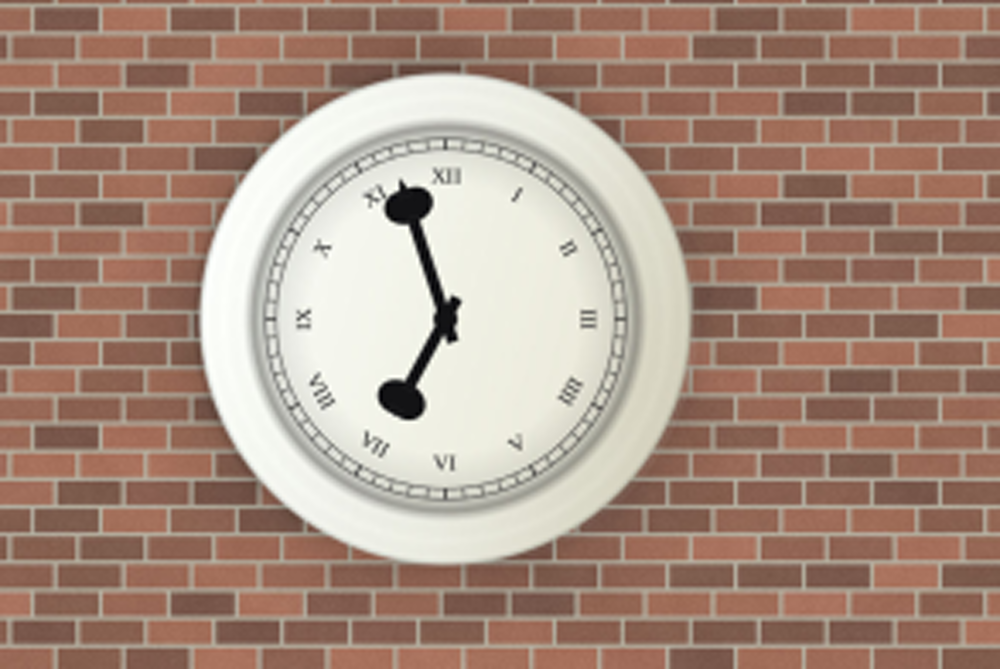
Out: **6:57**
